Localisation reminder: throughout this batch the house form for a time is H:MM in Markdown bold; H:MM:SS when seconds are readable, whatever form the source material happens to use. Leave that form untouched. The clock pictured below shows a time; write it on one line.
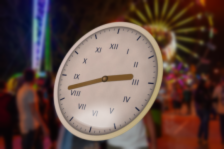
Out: **2:42**
